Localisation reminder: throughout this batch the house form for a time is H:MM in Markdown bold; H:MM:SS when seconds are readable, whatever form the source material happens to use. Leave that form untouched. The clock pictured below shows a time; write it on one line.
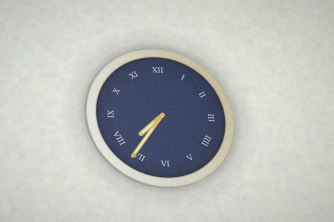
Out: **7:36**
